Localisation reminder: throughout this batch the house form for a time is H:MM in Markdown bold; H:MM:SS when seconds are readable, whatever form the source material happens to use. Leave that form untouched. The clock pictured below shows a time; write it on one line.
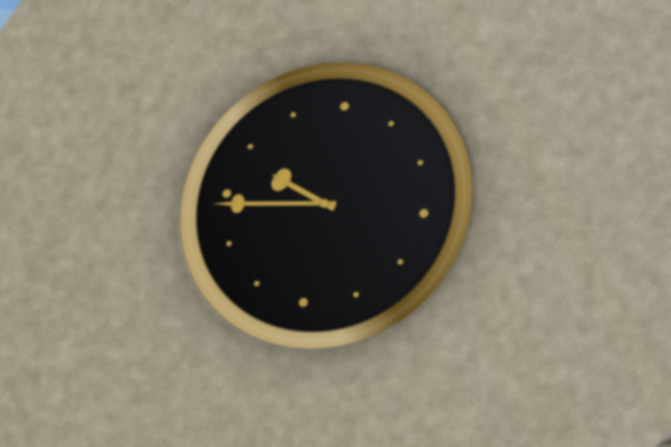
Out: **9:44**
